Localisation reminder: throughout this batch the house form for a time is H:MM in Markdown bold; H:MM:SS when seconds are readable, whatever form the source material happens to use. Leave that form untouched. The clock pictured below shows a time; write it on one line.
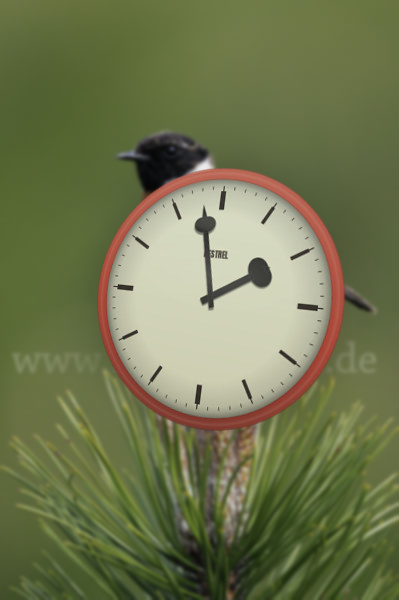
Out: **1:58**
